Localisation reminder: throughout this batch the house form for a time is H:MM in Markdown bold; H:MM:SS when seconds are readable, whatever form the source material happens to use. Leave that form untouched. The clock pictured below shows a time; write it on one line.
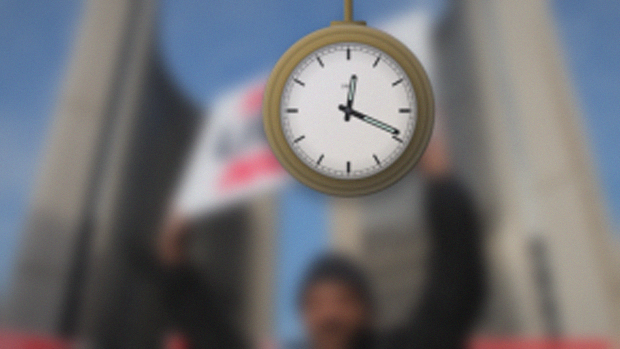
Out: **12:19**
